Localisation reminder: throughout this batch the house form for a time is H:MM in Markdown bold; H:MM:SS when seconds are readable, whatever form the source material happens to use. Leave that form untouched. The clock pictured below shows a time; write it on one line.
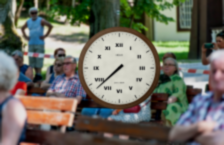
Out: **7:38**
